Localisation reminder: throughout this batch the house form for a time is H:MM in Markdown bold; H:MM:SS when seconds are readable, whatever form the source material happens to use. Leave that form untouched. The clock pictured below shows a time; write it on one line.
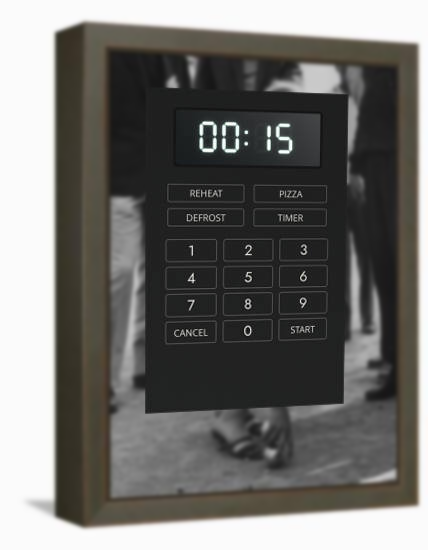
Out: **0:15**
